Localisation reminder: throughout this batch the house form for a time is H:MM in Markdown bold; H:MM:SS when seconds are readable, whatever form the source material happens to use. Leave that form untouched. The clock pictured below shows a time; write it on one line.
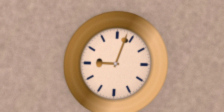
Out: **9:03**
